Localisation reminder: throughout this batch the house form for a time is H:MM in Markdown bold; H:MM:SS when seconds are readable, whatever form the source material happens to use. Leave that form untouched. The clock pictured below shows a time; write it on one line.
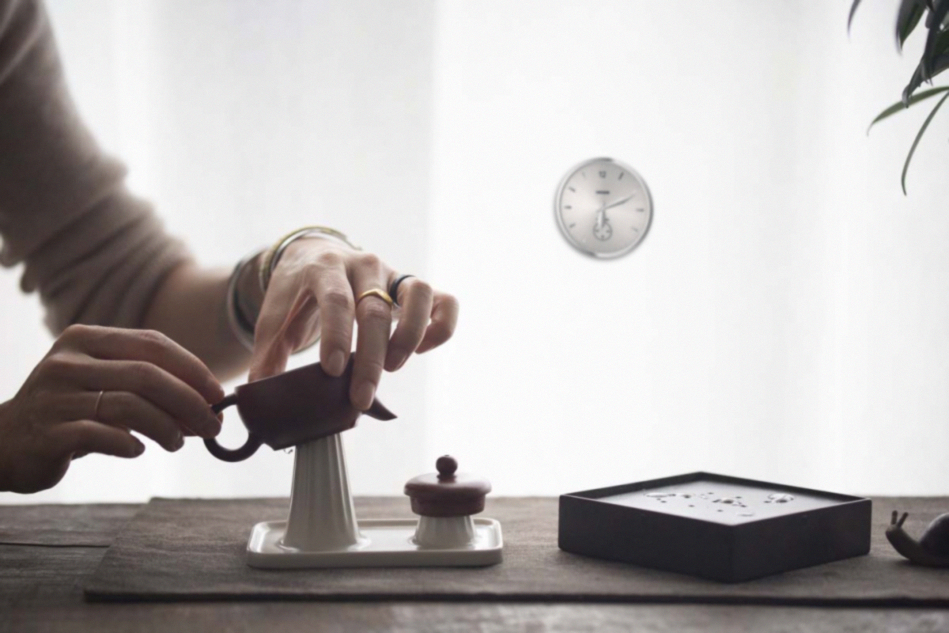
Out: **6:11**
